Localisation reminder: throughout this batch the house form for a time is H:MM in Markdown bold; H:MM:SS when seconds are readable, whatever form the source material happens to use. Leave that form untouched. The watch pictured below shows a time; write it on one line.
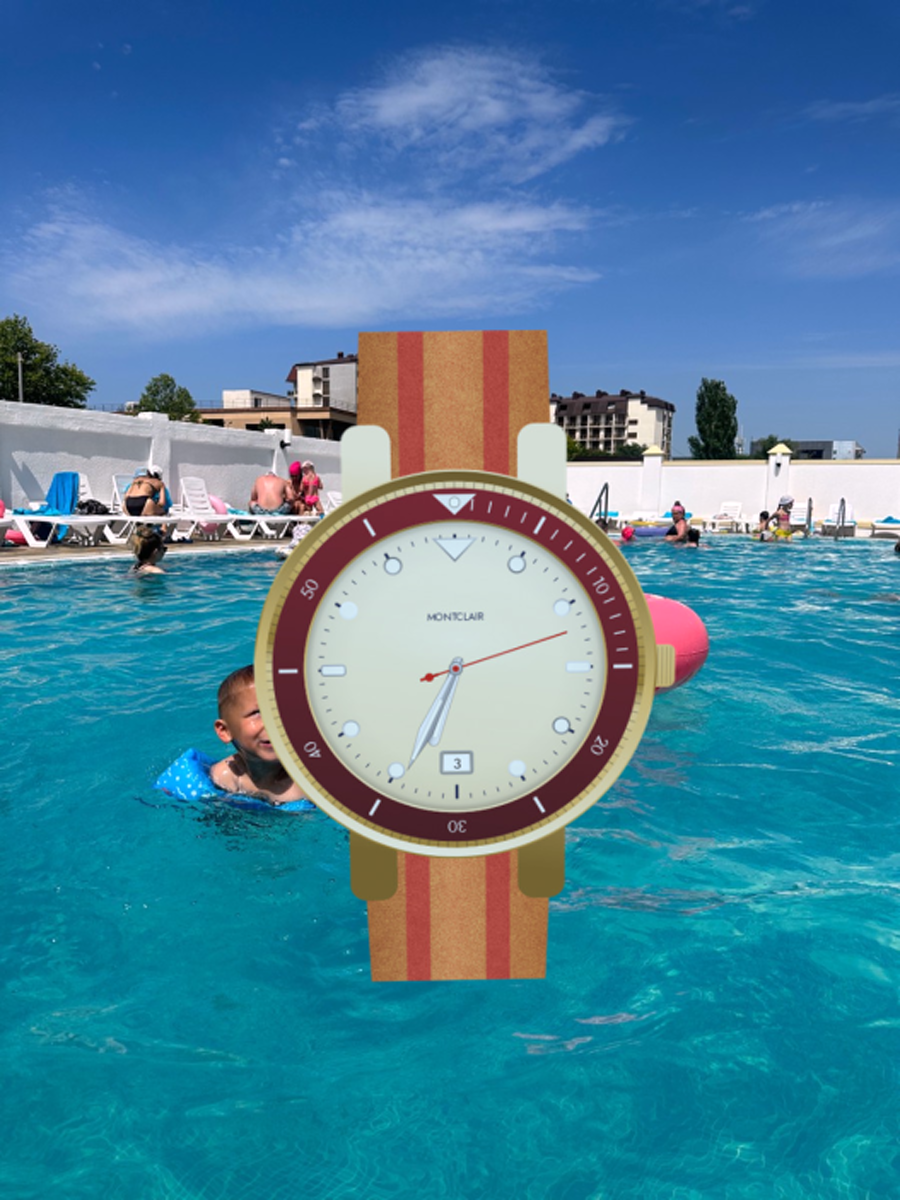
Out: **6:34:12**
